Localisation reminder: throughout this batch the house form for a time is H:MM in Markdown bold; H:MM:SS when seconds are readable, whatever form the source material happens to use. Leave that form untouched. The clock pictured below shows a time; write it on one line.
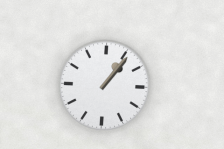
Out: **1:06**
